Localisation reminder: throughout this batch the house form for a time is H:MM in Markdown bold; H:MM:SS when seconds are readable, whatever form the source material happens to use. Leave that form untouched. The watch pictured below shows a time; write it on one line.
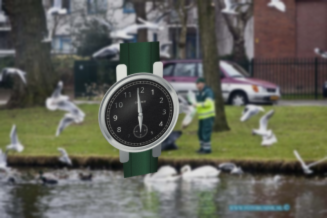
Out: **5:59**
